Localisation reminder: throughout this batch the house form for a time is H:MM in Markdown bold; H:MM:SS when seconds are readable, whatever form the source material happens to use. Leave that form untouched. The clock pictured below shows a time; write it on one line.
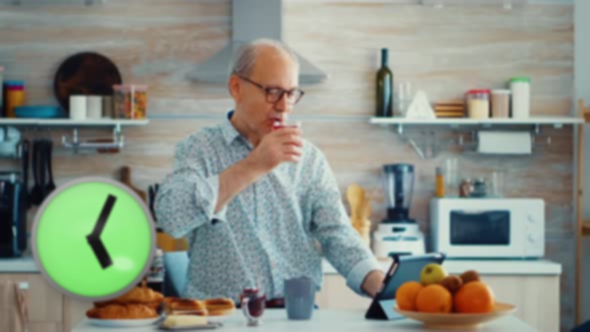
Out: **5:04**
